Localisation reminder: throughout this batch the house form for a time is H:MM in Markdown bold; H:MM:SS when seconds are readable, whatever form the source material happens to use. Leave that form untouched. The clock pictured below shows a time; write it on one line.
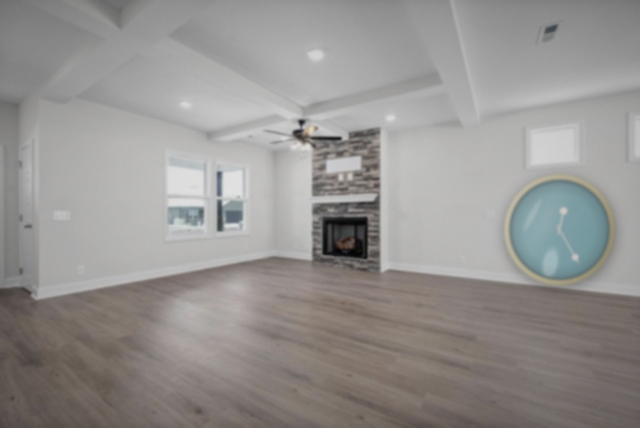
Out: **12:25**
